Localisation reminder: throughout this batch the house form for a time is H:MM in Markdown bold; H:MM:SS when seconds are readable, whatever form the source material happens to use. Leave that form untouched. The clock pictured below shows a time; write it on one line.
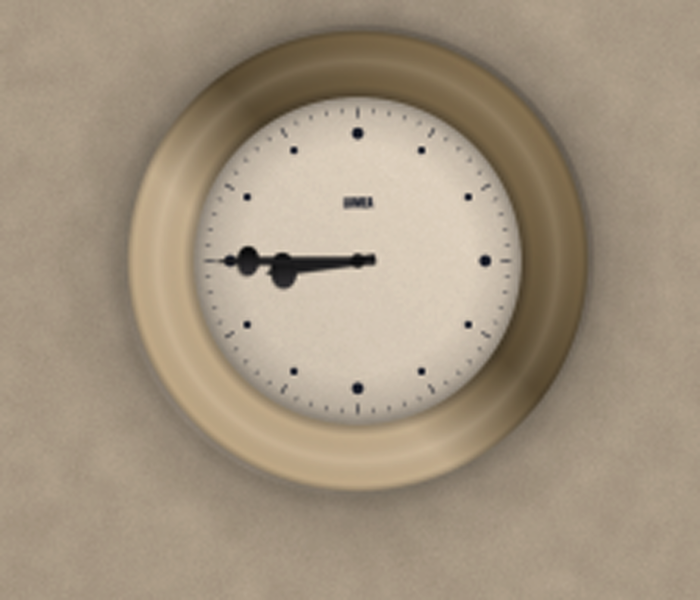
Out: **8:45**
